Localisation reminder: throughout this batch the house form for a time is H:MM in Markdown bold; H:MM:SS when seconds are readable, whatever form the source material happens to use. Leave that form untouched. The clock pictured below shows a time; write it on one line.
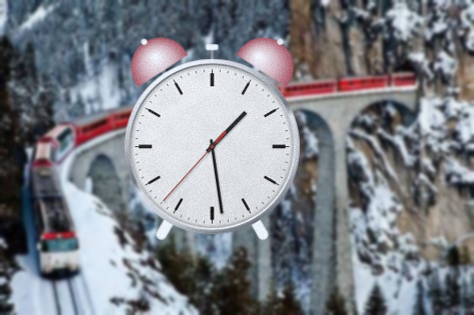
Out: **1:28:37**
